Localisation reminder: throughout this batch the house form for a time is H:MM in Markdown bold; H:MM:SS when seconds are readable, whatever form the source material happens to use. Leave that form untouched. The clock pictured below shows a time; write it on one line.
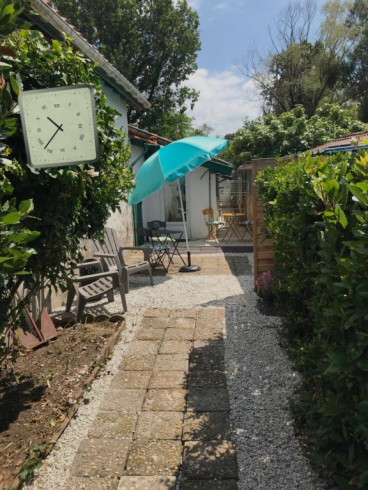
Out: **10:37**
